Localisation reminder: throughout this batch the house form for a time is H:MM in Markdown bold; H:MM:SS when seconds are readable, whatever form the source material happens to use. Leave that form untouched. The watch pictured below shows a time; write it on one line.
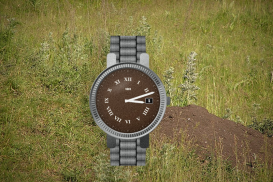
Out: **3:12**
